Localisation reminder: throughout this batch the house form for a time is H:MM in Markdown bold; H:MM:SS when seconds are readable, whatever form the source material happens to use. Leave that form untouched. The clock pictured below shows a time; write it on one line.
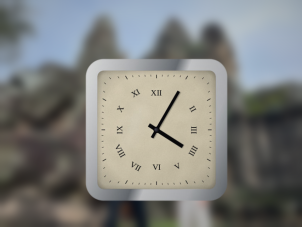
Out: **4:05**
